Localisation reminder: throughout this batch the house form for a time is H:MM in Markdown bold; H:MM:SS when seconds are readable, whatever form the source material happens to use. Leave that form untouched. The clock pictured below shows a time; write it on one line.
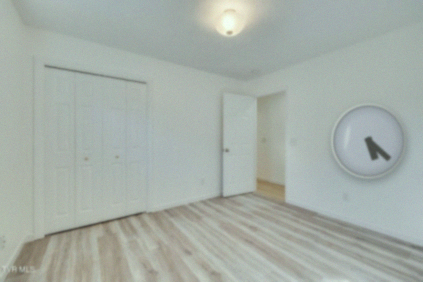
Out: **5:22**
